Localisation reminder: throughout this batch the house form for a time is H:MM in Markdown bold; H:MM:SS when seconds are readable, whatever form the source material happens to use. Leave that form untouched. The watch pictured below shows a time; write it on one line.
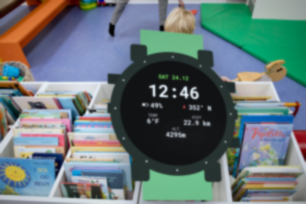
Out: **12:46**
